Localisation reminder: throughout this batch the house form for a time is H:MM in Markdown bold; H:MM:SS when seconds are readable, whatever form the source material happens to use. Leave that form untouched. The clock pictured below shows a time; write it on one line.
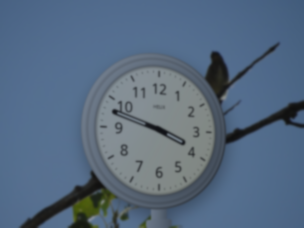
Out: **3:48**
